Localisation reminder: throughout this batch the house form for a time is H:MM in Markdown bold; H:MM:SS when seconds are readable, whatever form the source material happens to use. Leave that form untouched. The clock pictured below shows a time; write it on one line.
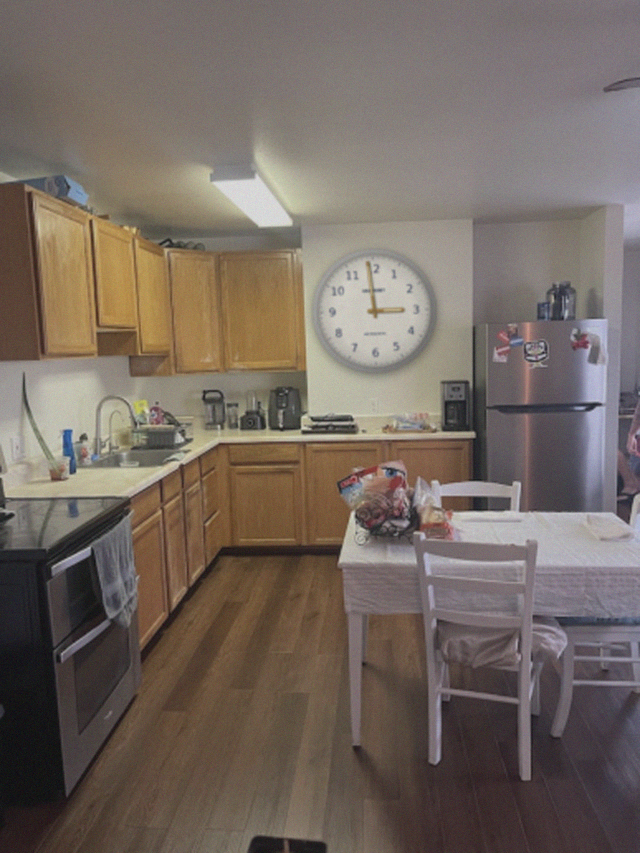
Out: **2:59**
